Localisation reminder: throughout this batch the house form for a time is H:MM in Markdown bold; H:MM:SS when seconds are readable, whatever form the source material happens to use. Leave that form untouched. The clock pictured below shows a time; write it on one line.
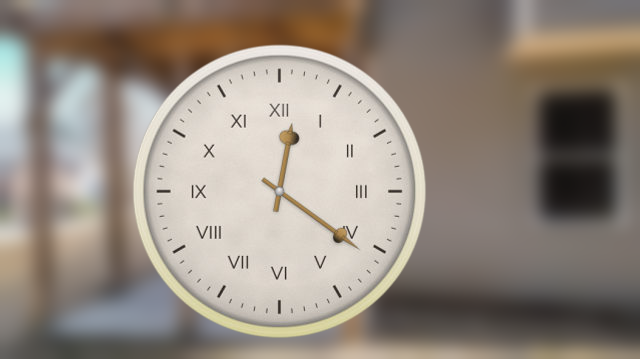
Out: **12:21**
